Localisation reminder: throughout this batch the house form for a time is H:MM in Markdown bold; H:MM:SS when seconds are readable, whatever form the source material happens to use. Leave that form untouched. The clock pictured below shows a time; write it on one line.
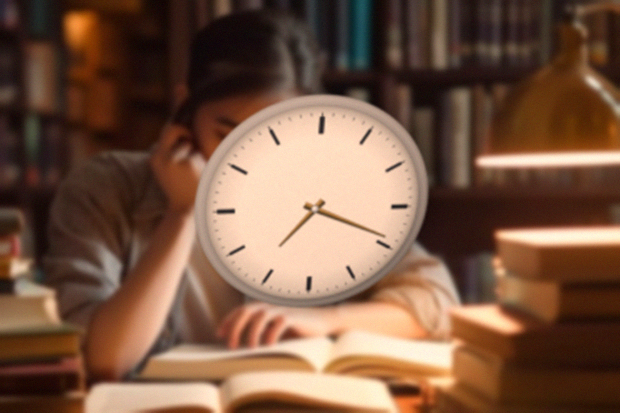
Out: **7:19**
